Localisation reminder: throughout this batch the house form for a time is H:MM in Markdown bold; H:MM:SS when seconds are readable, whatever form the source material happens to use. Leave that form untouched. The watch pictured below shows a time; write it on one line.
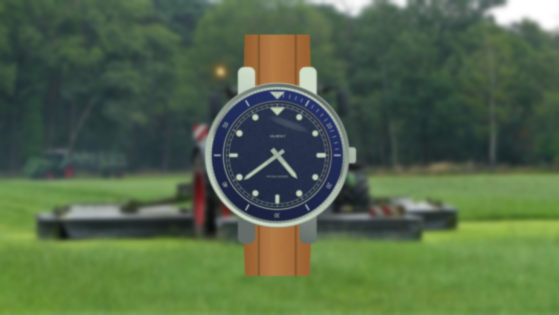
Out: **4:39**
